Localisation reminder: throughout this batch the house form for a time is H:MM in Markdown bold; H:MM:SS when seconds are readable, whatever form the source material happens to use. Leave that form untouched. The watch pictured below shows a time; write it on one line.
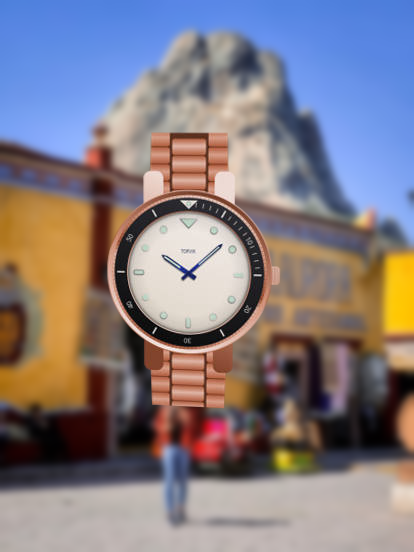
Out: **10:08**
